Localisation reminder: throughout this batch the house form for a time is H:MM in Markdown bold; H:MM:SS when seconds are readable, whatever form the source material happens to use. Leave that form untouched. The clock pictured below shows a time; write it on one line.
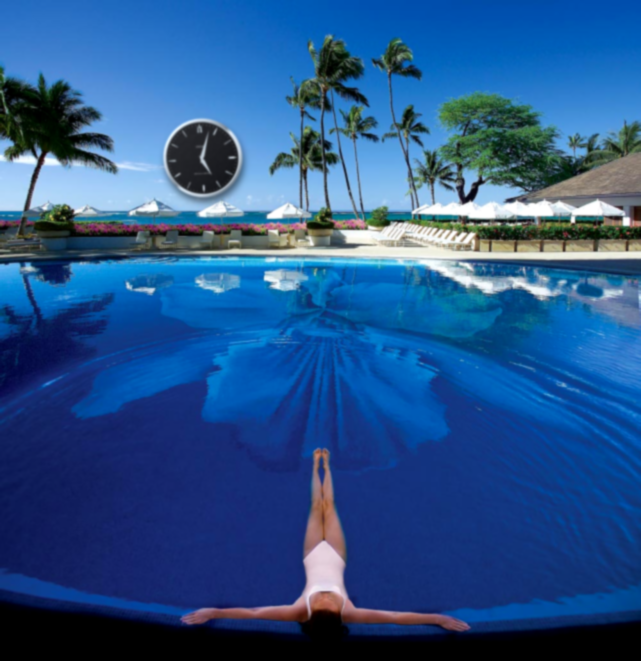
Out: **5:03**
